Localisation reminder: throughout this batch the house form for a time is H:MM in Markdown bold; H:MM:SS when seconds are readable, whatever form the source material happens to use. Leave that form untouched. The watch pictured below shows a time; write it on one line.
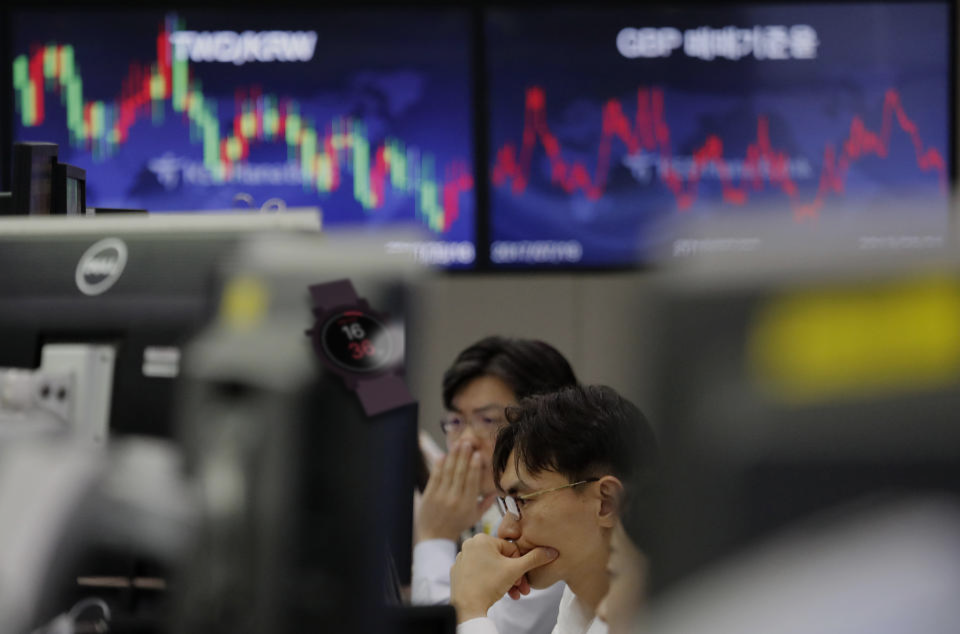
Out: **16:36**
